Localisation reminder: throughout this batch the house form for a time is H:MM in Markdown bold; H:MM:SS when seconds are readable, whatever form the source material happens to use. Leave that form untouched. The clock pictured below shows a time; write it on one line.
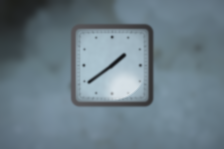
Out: **1:39**
